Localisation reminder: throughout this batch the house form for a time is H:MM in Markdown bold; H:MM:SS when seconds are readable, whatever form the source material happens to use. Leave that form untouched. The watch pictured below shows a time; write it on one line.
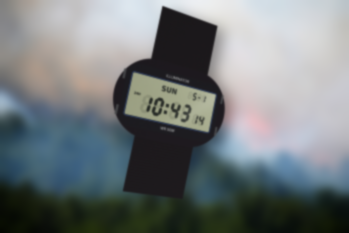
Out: **10:43:14**
